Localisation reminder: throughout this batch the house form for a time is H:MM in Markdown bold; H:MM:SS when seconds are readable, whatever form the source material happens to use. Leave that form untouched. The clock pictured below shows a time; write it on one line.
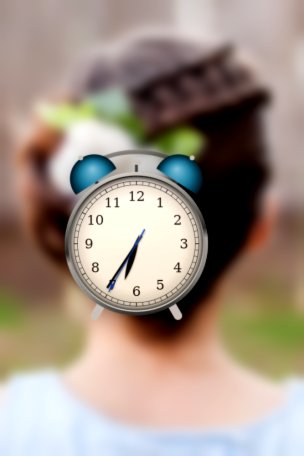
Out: **6:35:35**
